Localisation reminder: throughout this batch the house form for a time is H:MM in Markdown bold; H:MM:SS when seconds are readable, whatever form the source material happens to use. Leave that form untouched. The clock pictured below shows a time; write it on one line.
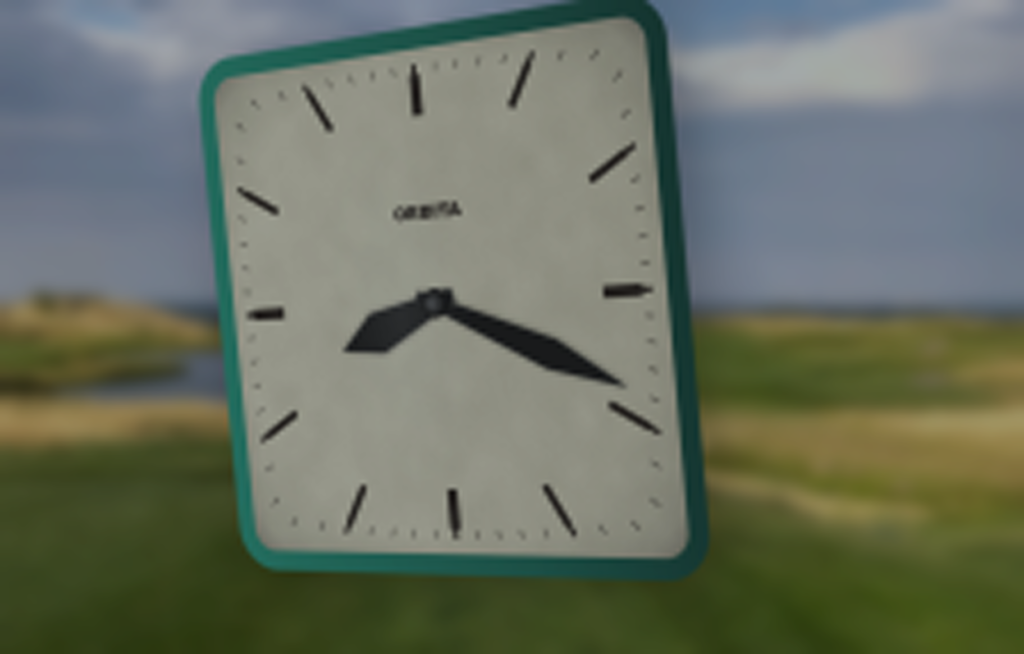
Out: **8:19**
